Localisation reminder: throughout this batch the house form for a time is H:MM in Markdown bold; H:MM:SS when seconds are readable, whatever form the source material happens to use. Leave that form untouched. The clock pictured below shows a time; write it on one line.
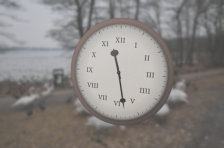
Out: **11:28**
